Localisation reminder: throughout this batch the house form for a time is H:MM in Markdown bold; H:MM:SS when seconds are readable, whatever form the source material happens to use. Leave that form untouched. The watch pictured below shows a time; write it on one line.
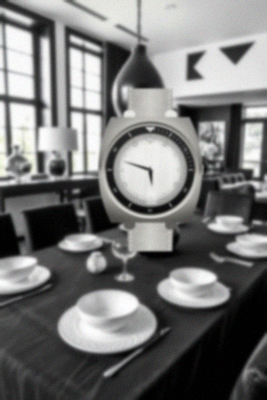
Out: **5:48**
